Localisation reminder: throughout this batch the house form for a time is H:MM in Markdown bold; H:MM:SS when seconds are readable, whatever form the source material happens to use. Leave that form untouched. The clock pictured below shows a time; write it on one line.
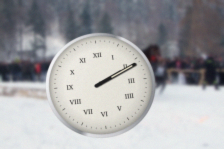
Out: **2:11**
